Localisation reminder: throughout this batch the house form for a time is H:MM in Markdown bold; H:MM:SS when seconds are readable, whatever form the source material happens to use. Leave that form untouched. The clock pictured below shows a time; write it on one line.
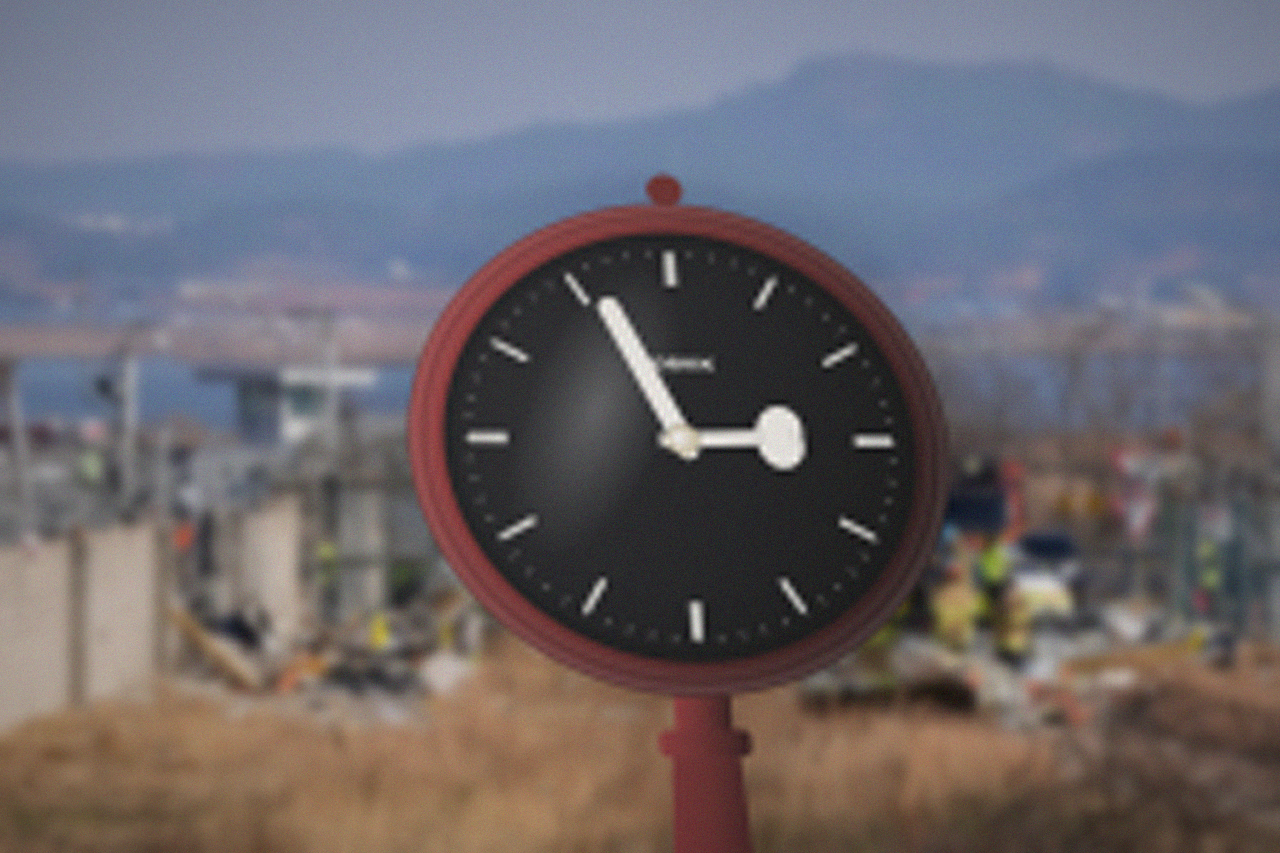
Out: **2:56**
